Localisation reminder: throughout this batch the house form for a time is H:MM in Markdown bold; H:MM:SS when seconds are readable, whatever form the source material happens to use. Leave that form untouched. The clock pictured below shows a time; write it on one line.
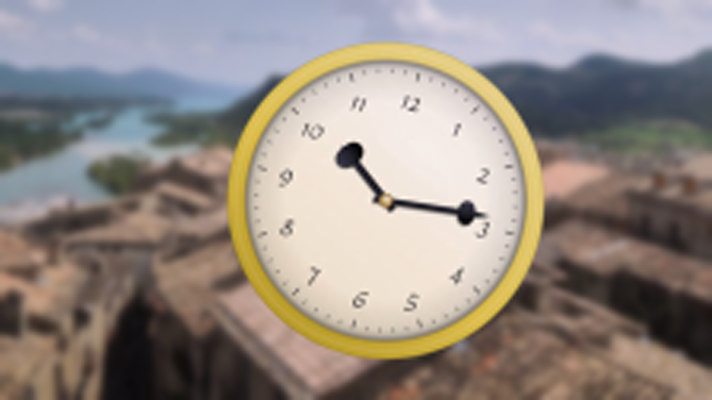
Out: **10:14**
